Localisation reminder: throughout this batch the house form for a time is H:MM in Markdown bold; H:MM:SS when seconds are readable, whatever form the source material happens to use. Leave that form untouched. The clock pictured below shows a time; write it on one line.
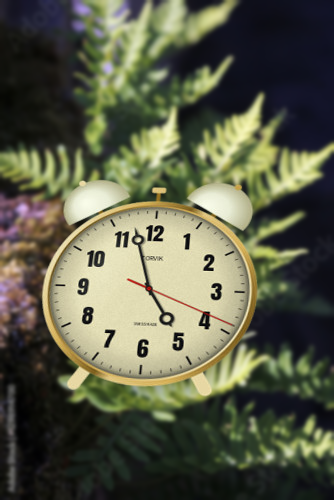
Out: **4:57:19**
